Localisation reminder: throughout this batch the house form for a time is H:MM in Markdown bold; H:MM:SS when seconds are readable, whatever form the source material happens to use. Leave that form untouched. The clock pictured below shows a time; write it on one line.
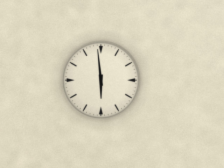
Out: **5:59**
